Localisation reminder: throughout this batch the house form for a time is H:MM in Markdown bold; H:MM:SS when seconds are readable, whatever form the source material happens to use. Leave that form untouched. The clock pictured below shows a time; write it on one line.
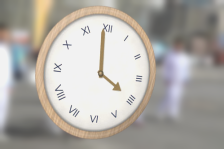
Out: **3:59**
